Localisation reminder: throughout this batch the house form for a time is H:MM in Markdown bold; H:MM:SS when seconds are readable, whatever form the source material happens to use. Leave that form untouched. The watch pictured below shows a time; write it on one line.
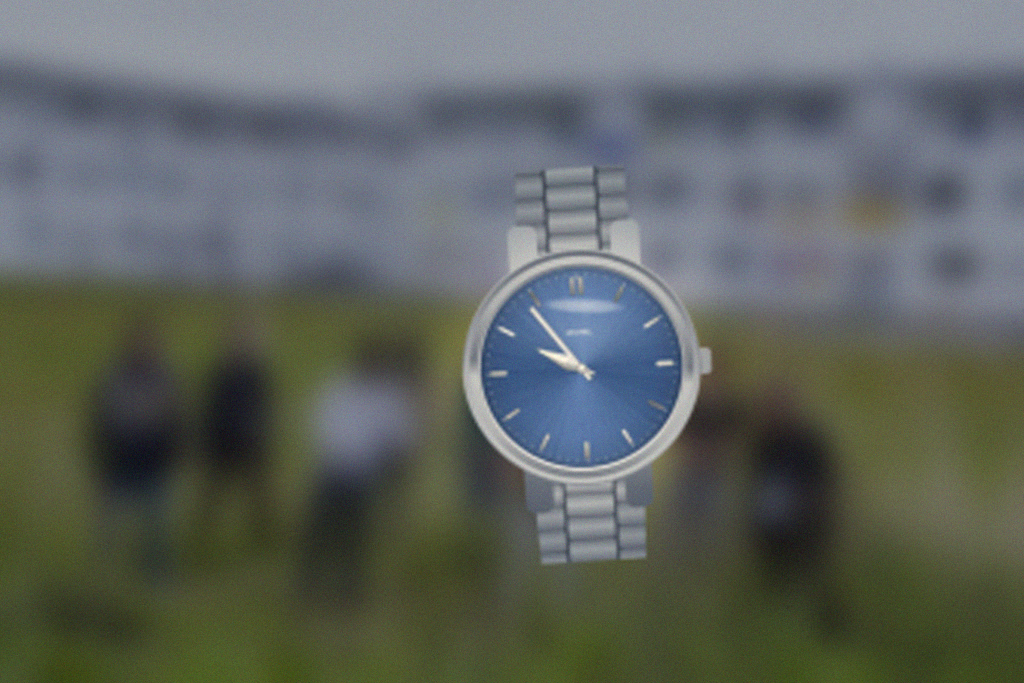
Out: **9:54**
